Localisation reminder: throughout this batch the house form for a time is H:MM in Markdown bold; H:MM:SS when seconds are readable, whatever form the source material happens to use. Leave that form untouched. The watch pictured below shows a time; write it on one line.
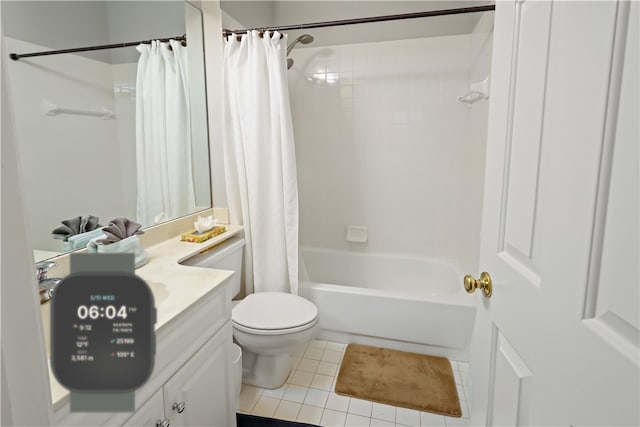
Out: **6:04**
